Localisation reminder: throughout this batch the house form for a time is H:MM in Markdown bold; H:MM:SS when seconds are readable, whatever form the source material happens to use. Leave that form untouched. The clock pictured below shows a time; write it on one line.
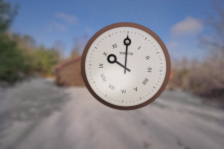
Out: **10:00**
